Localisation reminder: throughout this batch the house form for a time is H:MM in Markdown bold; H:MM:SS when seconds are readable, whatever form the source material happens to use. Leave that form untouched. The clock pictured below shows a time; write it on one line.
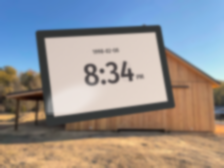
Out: **8:34**
